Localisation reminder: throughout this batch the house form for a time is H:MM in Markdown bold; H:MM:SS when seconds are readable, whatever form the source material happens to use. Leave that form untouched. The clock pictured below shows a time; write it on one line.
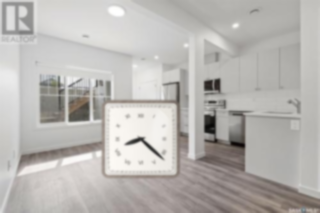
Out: **8:22**
